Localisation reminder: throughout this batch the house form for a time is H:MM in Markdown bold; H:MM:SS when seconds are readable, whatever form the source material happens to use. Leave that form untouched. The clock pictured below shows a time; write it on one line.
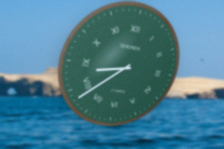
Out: **8:38**
